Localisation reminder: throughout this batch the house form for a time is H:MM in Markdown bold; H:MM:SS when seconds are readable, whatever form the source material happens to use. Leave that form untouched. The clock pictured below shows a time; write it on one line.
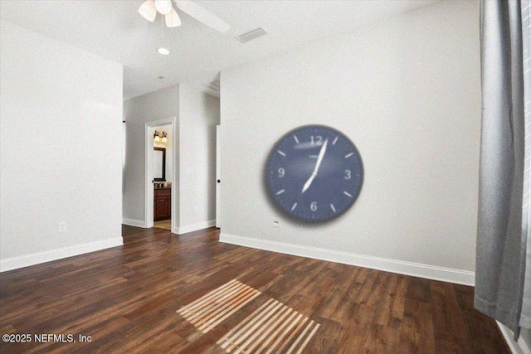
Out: **7:03**
